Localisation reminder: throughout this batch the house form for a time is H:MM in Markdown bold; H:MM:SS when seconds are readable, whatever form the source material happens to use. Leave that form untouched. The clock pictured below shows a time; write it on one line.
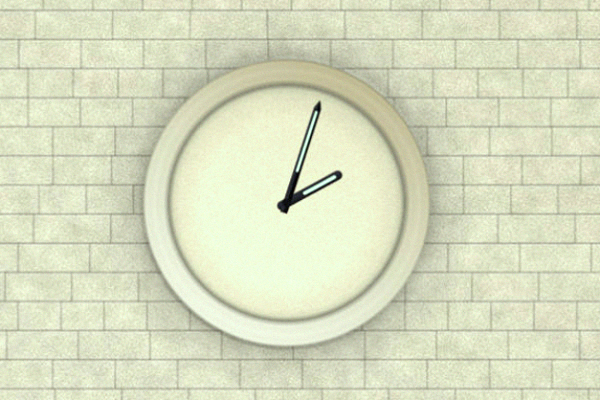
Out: **2:03**
